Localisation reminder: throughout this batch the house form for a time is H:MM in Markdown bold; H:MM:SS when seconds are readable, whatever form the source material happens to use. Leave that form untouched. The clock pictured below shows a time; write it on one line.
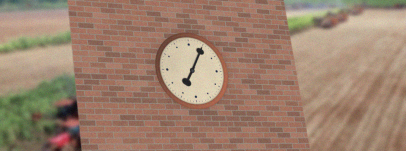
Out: **7:05**
